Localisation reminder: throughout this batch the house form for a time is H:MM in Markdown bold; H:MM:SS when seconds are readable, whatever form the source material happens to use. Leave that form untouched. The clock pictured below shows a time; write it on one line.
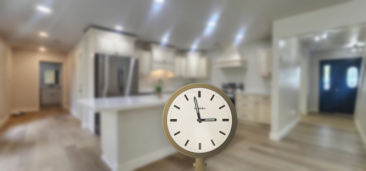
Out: **2:58**
